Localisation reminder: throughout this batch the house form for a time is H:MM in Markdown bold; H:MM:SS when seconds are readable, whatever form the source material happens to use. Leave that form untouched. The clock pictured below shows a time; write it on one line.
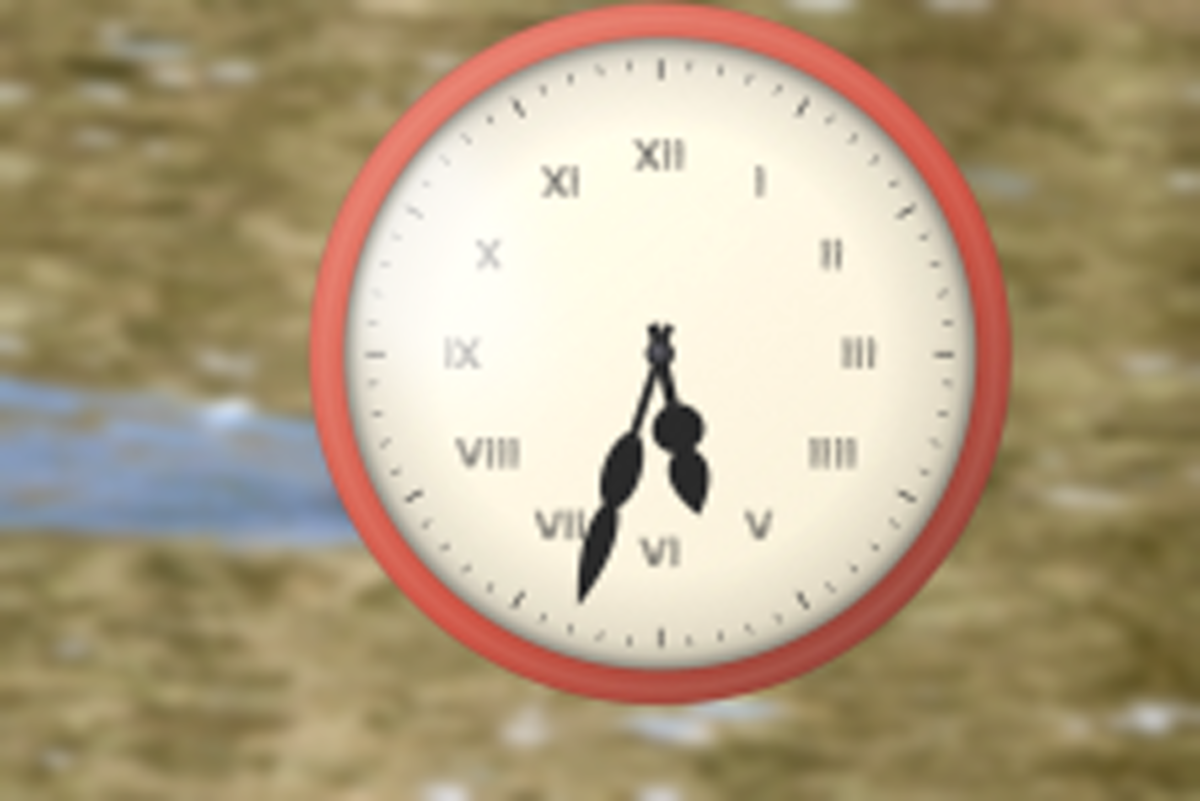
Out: **5:33**
